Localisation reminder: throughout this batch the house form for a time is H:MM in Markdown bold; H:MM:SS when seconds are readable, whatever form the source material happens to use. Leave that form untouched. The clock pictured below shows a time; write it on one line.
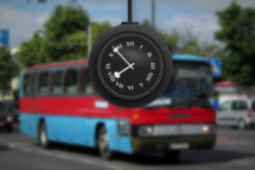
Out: **7:53**
